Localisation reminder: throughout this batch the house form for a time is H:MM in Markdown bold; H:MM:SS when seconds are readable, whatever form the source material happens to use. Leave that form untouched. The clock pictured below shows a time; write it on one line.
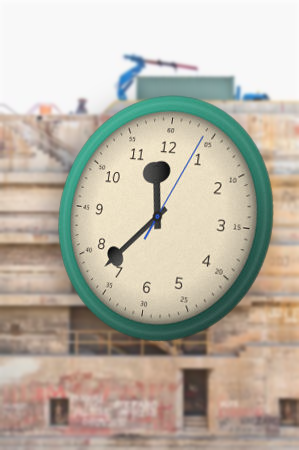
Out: **11:37:04**
